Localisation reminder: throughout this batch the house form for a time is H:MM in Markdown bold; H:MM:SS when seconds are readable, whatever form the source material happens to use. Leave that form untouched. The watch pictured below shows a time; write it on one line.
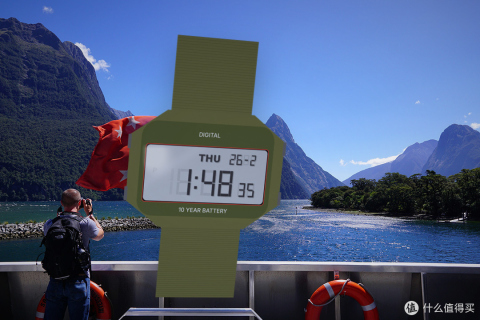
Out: **1:48:35**
